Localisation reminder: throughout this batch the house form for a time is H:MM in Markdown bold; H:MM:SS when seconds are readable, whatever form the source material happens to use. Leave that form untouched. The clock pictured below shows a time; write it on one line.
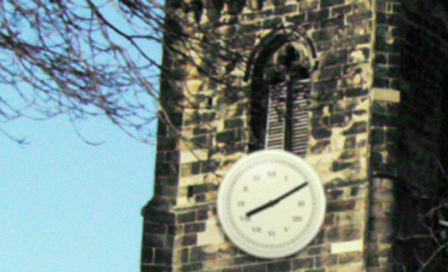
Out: **8:10**
